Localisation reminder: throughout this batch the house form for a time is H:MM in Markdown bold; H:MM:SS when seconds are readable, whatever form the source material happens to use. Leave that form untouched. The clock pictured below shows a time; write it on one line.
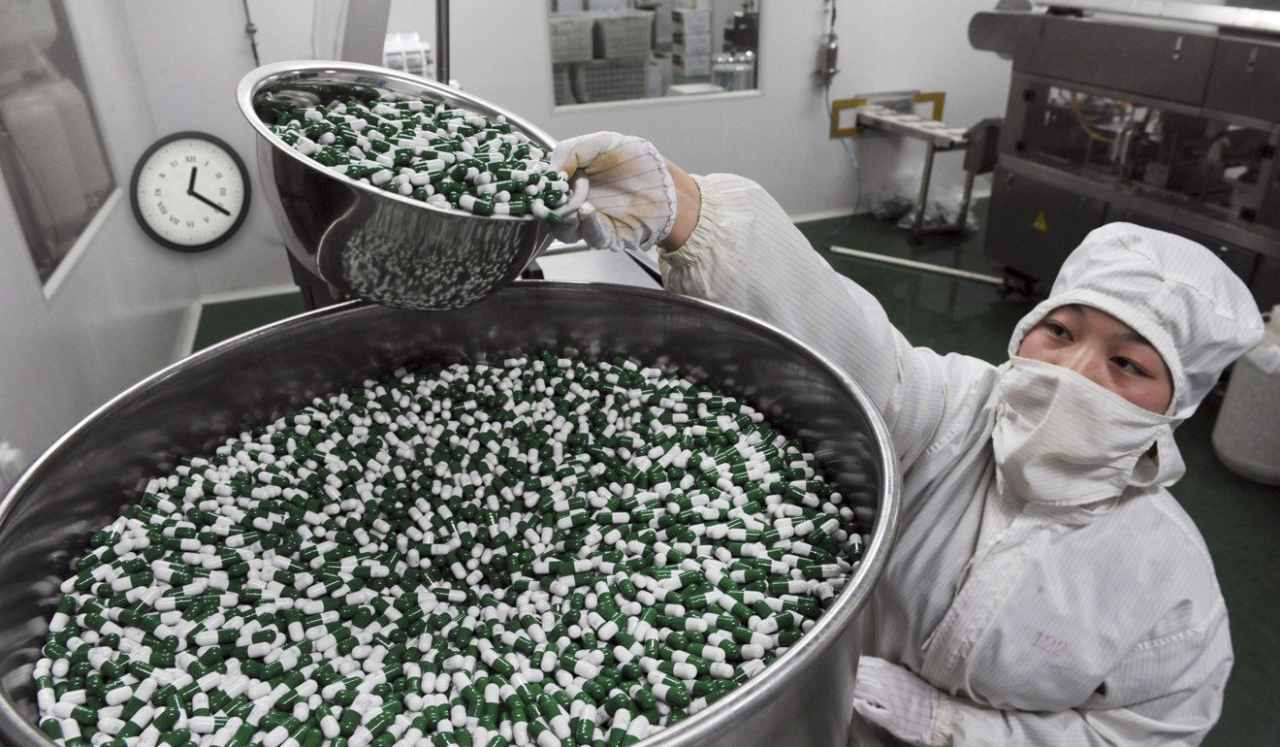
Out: **12:20**
